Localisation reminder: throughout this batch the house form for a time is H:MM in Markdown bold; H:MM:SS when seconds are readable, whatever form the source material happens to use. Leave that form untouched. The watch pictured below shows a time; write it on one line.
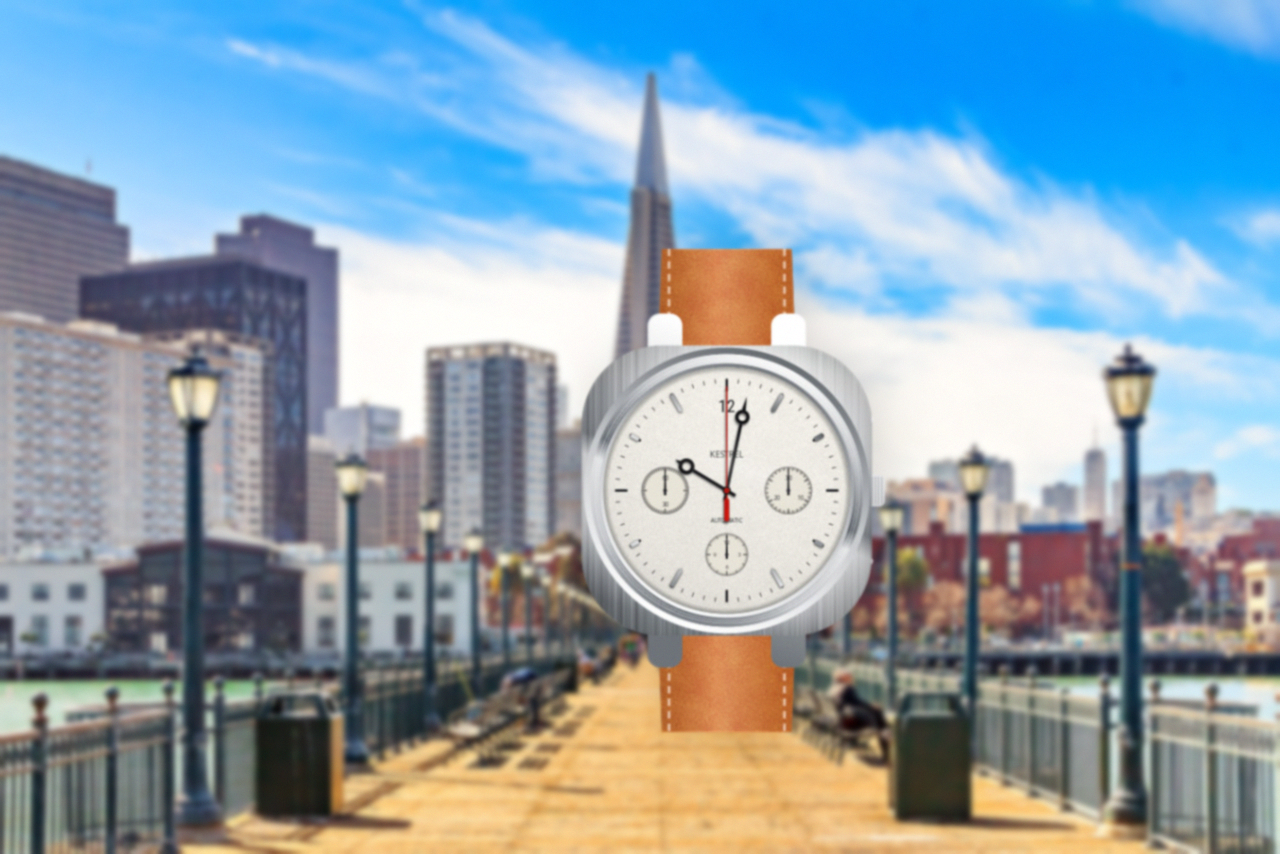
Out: **10:02**
